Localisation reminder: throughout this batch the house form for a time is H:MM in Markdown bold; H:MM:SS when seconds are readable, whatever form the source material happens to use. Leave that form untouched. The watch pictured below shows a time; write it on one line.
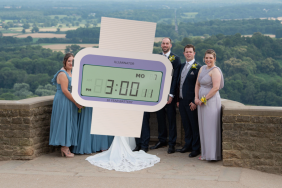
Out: **3:00:11**
